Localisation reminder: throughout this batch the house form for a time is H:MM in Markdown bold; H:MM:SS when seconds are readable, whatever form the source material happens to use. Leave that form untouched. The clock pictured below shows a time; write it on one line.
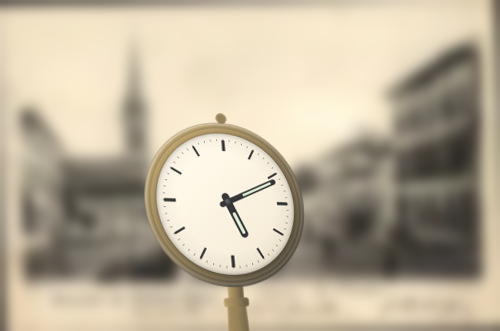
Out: **5:11**
